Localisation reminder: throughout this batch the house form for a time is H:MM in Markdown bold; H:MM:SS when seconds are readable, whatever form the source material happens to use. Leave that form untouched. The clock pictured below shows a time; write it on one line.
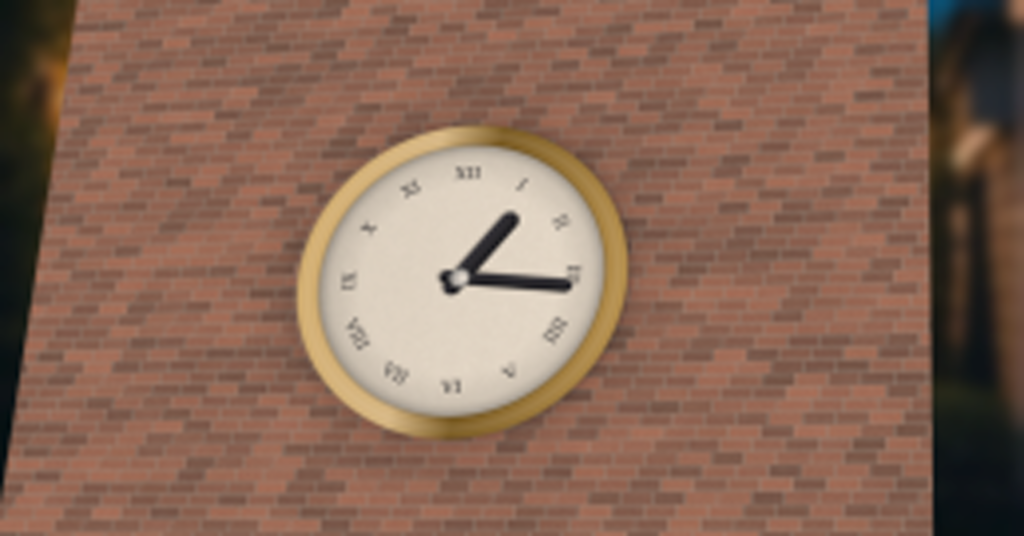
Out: **1:16**
